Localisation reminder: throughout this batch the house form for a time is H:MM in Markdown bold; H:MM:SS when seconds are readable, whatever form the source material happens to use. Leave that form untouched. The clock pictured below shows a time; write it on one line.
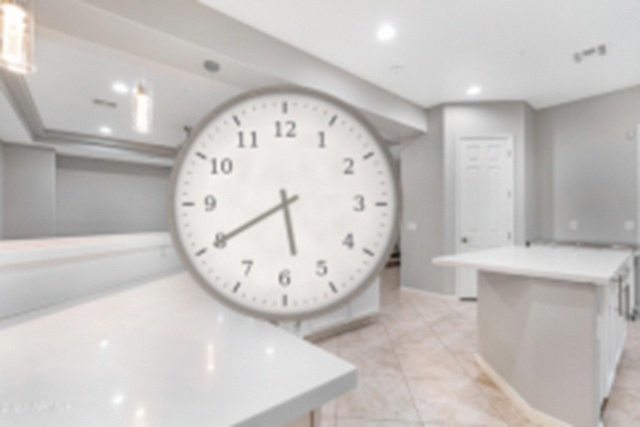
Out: **5:40**
